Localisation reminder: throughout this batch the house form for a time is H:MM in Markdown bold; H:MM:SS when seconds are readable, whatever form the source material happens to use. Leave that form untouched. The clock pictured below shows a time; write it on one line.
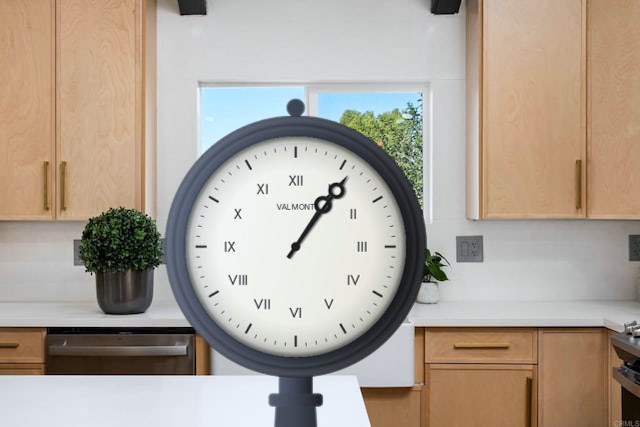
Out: **1:06**
